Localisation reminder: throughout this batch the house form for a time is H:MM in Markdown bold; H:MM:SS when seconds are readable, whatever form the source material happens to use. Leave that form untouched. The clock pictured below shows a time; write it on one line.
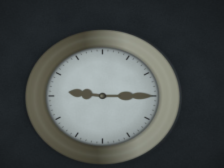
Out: **9:15**
